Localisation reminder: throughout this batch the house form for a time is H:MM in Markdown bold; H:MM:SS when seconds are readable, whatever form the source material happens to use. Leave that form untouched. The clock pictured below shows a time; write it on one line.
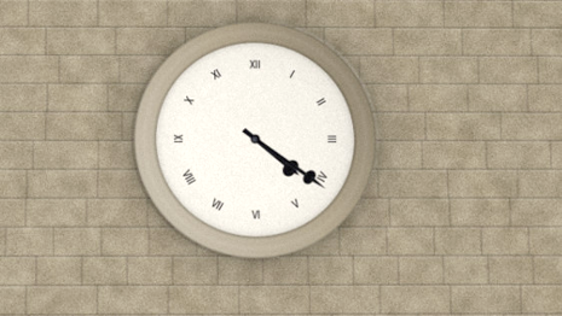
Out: **4:21**
